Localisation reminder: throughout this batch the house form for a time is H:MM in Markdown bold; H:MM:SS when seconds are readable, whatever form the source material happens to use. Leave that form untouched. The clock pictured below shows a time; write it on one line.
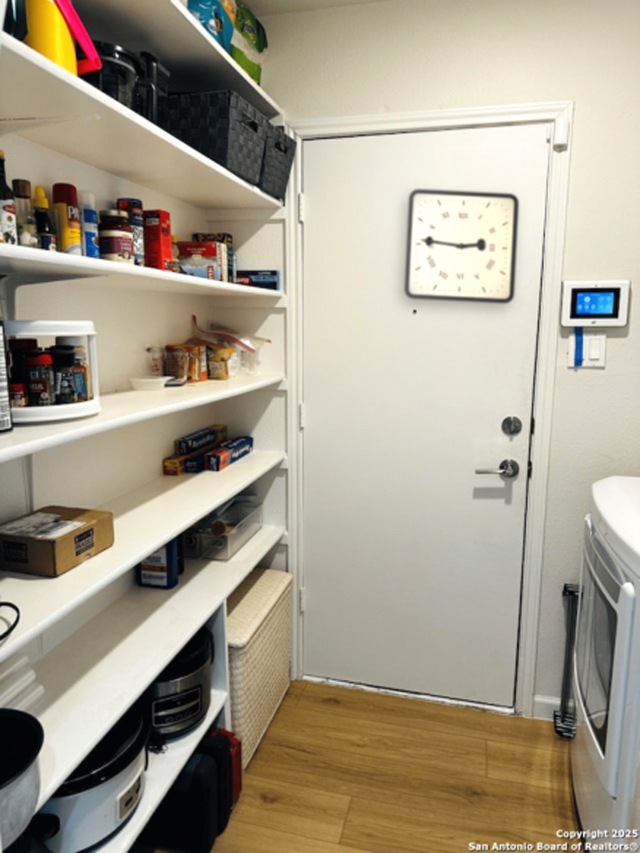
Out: **2:46**
